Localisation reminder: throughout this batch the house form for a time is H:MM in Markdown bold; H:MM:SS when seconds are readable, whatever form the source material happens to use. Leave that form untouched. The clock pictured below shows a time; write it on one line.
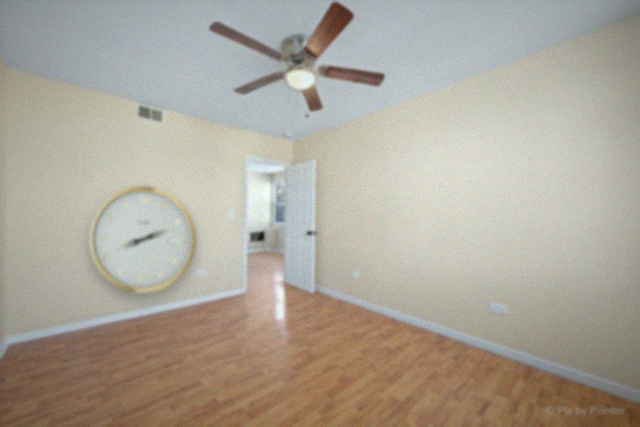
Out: **8:11**
